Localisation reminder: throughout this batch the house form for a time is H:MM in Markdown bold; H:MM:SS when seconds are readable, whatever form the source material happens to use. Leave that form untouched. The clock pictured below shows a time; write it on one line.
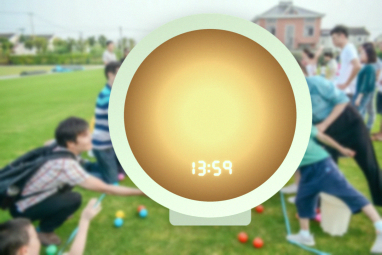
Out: **13:59**
